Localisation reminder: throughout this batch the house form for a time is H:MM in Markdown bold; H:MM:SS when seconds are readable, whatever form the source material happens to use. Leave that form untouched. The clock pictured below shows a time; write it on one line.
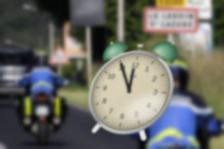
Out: **11:55**
